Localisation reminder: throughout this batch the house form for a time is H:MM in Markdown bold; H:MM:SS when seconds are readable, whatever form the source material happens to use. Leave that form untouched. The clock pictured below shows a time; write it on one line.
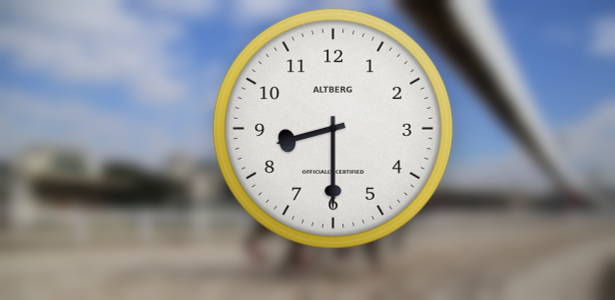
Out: **8:30**
